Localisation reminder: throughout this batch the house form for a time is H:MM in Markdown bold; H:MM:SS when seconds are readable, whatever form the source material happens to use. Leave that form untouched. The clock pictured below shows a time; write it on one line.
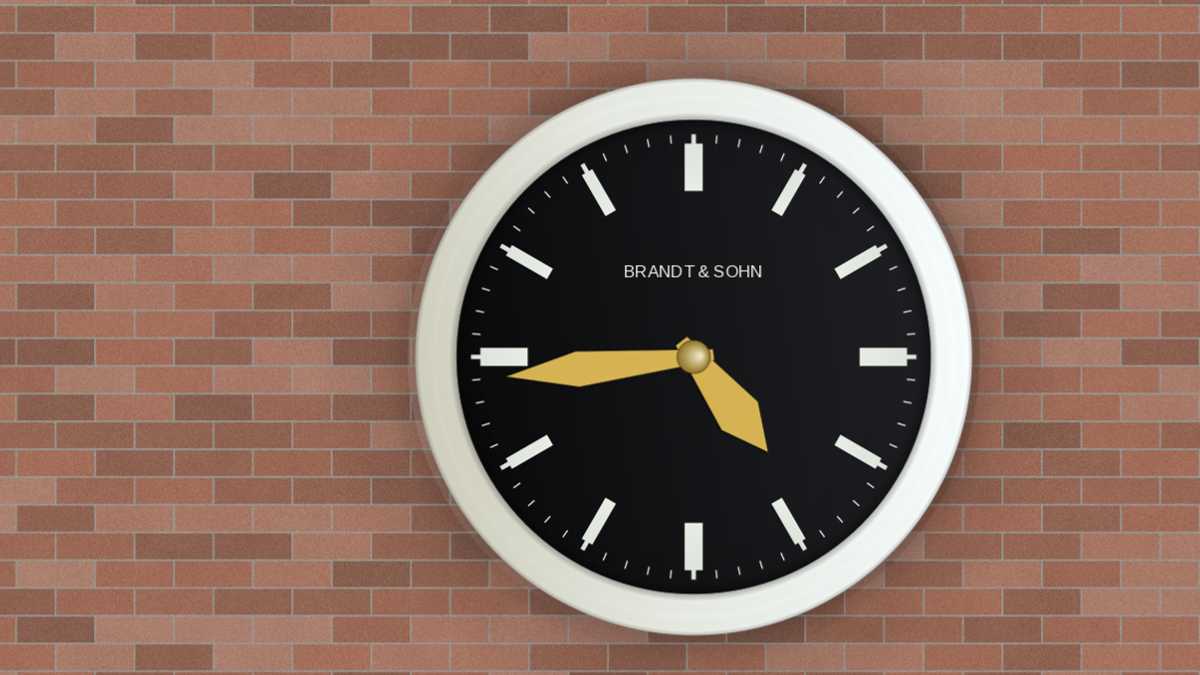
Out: **4:44**
